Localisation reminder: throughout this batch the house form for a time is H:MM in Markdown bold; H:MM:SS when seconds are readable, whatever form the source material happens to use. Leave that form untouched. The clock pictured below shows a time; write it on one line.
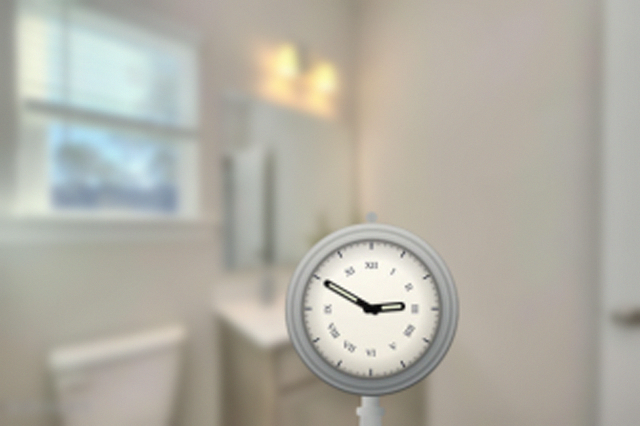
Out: **2:50**
